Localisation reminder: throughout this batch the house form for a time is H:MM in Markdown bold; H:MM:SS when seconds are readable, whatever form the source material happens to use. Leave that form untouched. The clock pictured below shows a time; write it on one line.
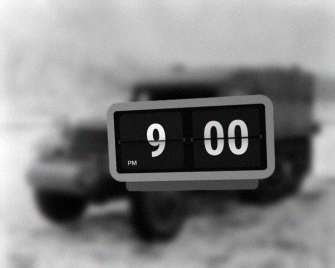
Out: **9:00**
